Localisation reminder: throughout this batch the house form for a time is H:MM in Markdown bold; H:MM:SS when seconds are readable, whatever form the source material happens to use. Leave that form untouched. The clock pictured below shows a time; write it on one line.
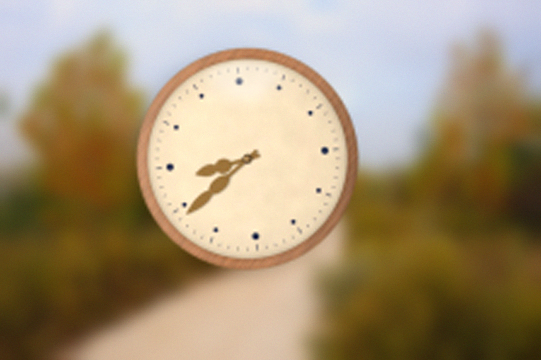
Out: **8:39**
